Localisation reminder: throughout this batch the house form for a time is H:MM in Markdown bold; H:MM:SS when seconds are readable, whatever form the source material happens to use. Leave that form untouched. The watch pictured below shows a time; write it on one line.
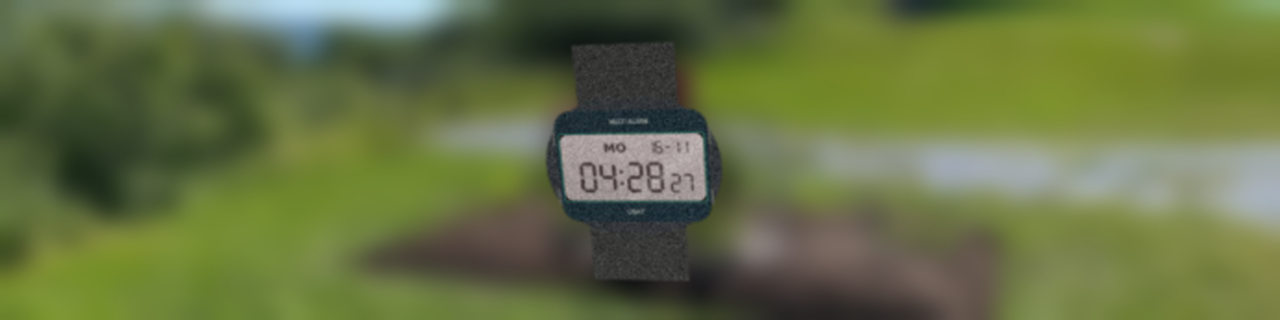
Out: **4:28:27**
